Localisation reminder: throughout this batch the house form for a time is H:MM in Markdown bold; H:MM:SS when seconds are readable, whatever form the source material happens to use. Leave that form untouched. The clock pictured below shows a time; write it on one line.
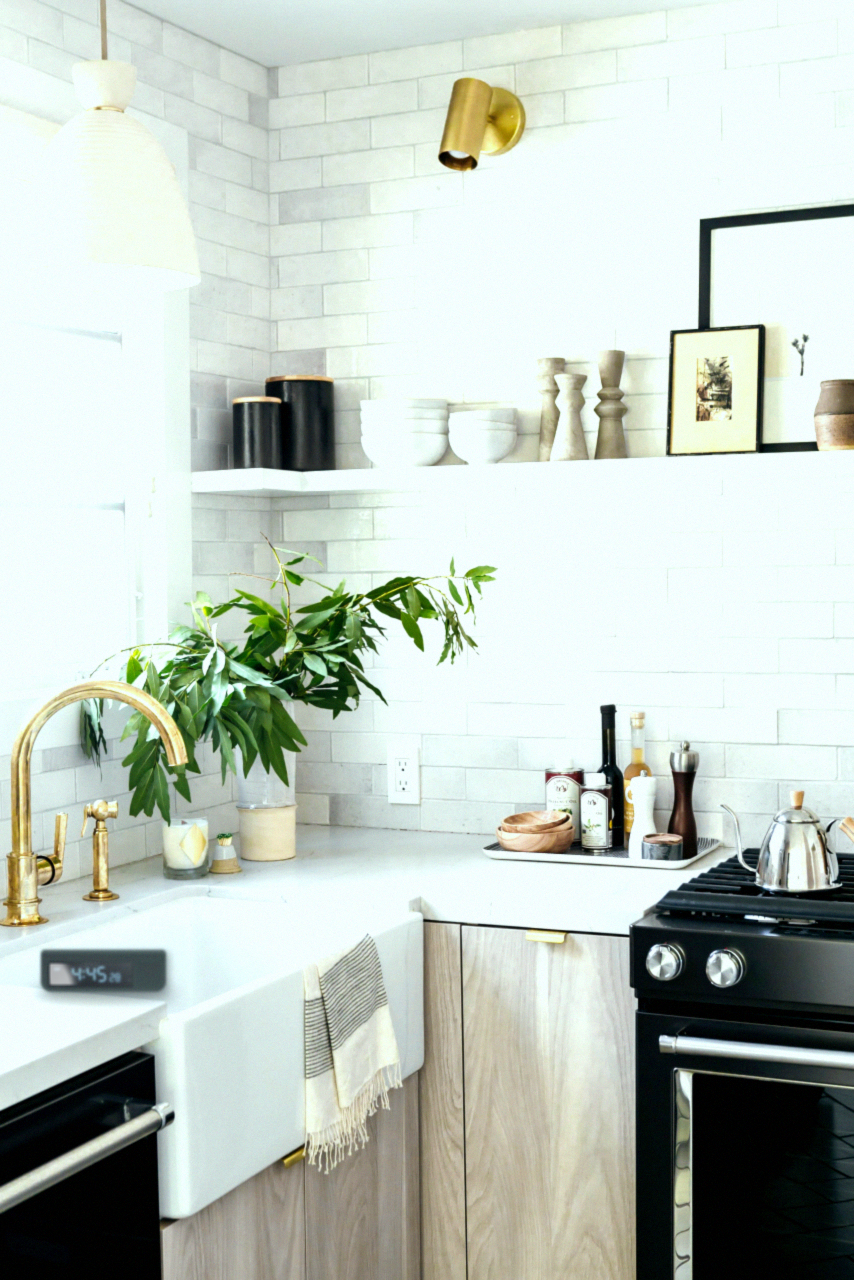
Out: **4:45**
